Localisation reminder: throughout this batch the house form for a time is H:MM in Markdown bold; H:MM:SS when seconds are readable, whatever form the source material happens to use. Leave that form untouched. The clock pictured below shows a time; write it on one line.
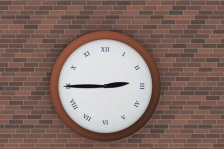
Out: **2:45**
